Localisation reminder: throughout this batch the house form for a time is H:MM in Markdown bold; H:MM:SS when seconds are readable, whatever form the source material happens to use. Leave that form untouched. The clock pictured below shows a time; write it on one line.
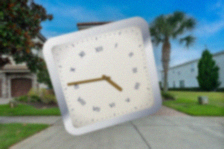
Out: **4:46**
